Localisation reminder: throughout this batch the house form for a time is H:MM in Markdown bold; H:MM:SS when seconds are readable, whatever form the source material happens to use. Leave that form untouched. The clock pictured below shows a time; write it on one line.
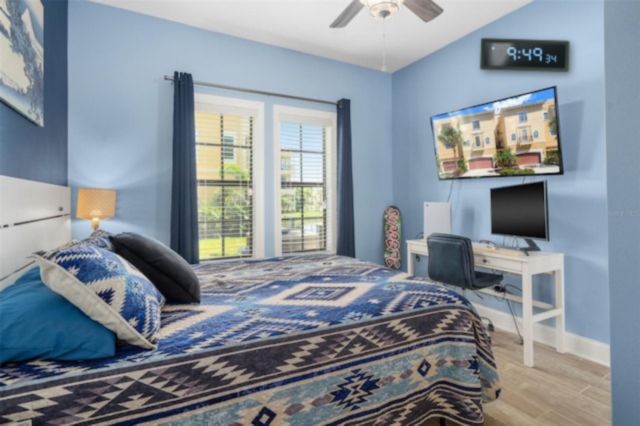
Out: **9:49**
